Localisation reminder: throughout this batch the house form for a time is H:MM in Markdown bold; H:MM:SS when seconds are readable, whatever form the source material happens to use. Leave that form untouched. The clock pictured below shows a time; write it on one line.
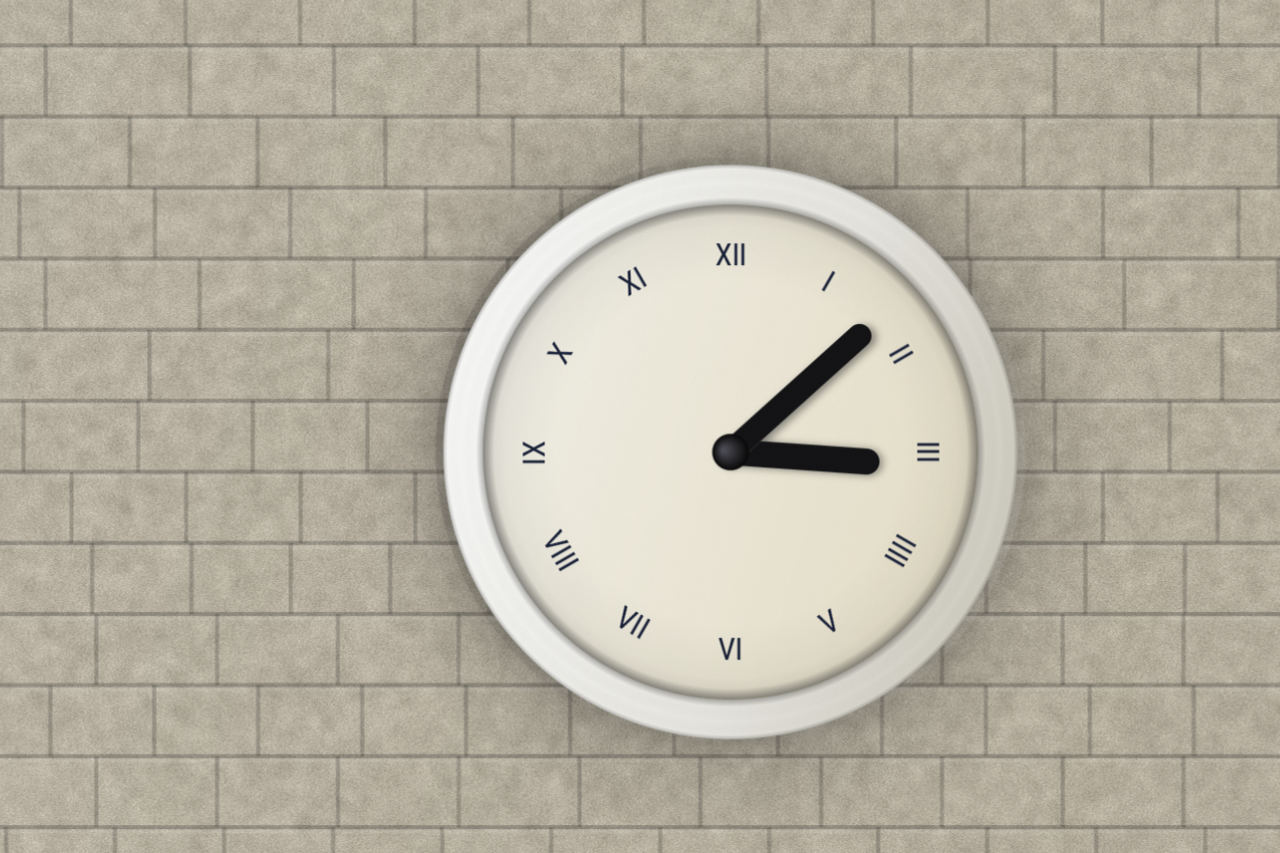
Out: **3:08**
